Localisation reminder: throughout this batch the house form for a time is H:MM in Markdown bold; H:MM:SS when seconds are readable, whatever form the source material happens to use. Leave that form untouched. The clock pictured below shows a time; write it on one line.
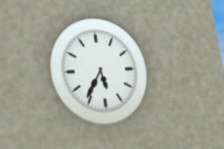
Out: **5:36**
